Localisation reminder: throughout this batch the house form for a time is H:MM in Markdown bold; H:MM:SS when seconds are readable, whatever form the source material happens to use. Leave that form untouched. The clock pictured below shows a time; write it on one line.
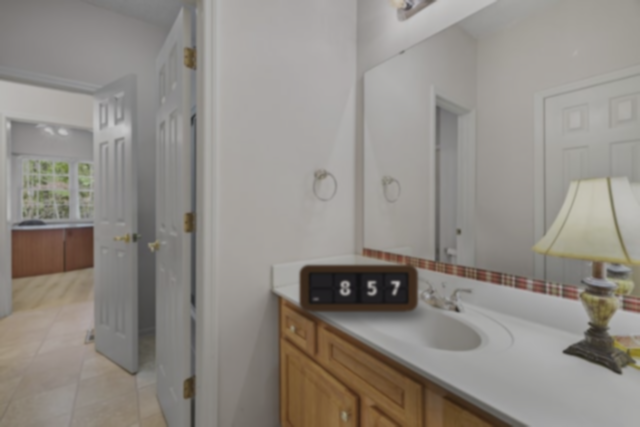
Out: **8:57**
